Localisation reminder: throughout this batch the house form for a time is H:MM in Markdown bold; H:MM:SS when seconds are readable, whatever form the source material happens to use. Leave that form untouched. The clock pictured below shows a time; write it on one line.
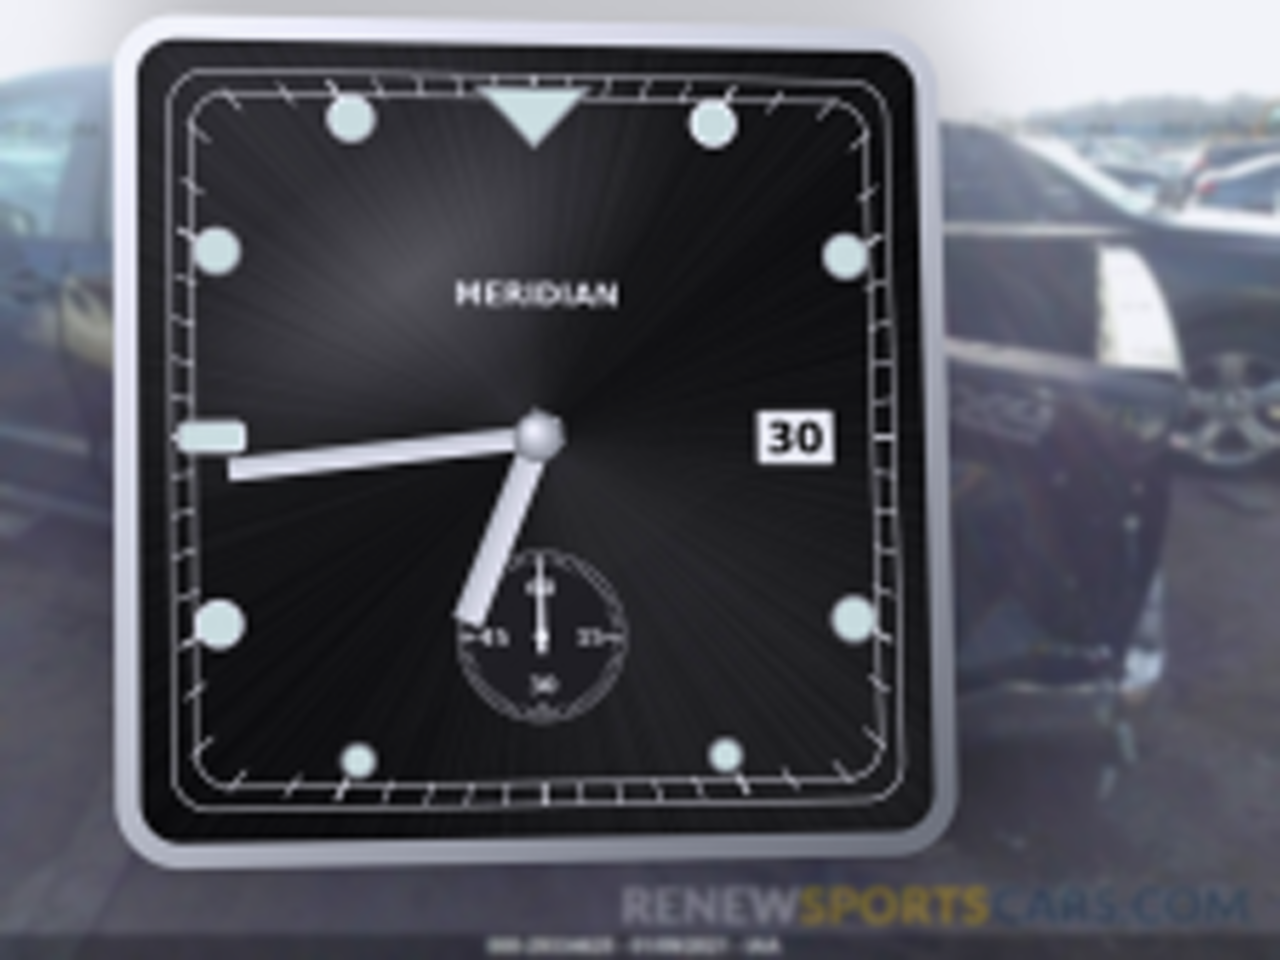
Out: **6:44**
